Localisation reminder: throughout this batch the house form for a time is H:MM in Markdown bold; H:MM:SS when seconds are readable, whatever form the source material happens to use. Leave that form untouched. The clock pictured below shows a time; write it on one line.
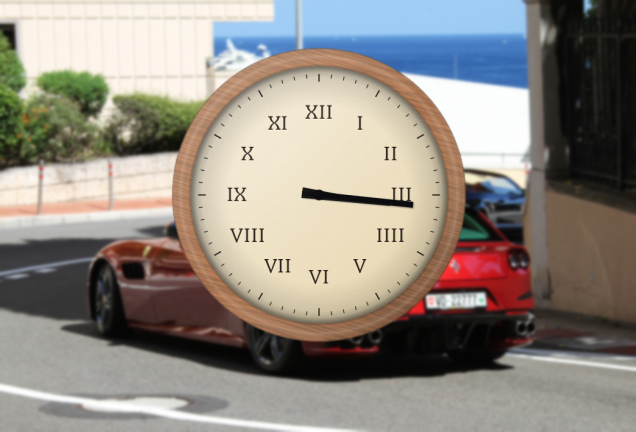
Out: **3:16**
